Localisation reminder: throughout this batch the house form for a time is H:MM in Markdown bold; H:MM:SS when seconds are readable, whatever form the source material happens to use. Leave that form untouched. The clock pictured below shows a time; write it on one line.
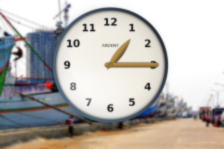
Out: **1:15**
